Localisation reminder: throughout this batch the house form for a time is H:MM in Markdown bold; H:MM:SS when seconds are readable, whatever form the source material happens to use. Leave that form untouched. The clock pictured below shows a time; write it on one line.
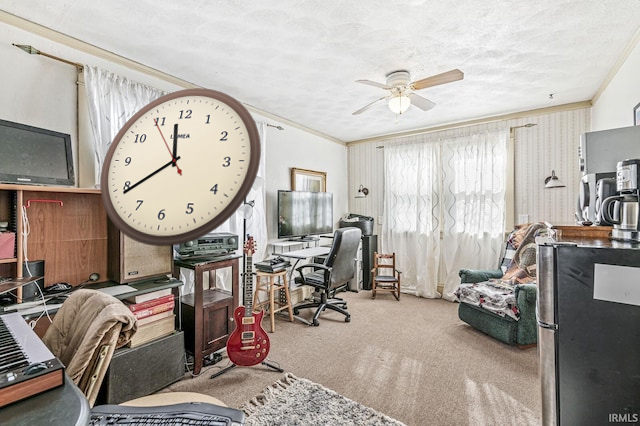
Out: **11:38:54**
